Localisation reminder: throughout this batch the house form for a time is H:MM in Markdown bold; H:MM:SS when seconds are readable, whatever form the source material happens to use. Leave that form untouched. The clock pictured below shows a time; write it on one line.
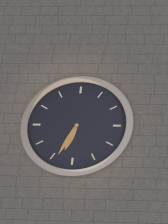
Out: **6:34**
